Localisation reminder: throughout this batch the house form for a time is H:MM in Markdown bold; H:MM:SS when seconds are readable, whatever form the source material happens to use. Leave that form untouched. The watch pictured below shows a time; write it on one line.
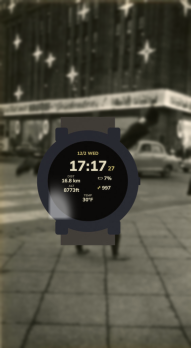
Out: **17:17**
